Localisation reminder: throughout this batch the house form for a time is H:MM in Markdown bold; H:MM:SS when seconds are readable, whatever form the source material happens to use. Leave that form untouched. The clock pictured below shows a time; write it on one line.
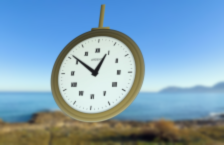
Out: **12:51**
